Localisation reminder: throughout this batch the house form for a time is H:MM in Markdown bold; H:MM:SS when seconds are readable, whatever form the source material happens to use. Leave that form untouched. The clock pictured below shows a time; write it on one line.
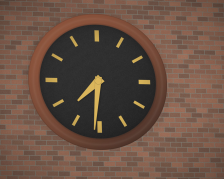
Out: **7:31**
